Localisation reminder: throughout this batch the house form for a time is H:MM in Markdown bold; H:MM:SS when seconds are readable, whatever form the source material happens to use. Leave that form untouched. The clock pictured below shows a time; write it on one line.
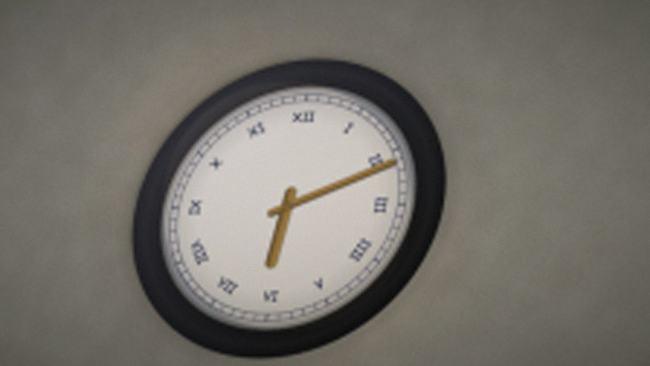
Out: **6:11**
